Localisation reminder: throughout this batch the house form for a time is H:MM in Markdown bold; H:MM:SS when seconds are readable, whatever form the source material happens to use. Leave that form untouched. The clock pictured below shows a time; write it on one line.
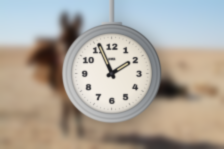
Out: **1:56**
